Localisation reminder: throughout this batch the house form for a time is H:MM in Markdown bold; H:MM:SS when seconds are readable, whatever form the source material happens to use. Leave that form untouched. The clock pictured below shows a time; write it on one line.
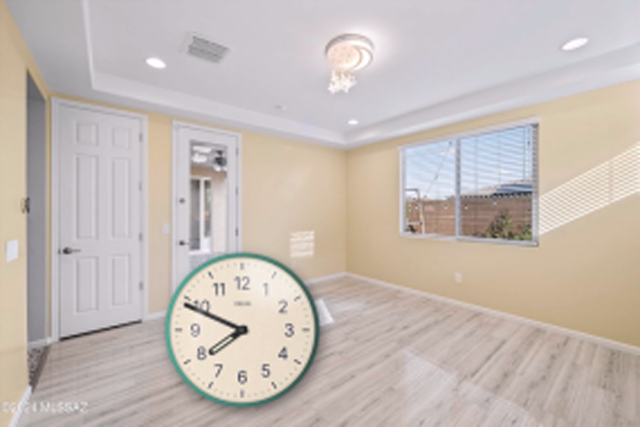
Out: **7:49**
